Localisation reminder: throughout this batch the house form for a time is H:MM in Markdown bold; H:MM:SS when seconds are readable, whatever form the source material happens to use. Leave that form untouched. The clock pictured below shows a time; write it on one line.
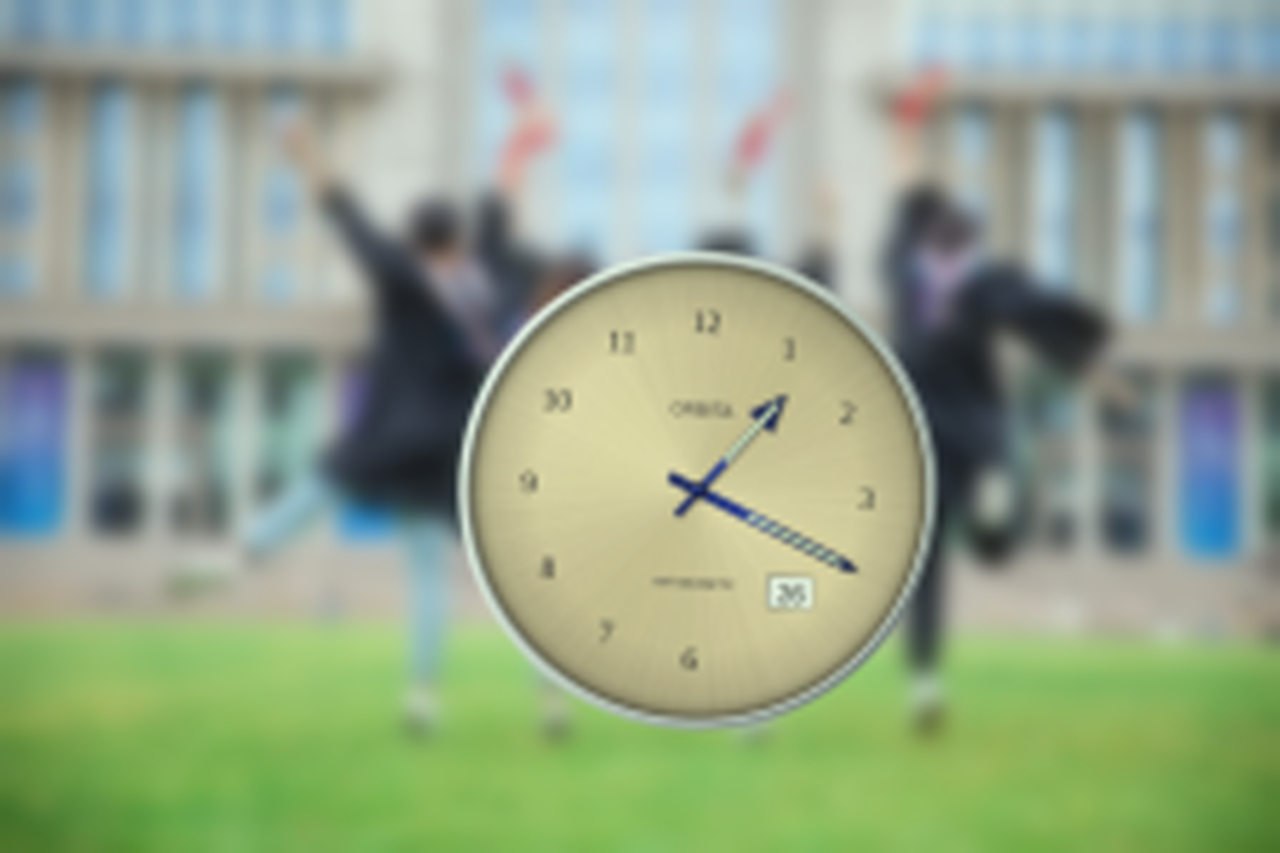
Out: **1:19**
